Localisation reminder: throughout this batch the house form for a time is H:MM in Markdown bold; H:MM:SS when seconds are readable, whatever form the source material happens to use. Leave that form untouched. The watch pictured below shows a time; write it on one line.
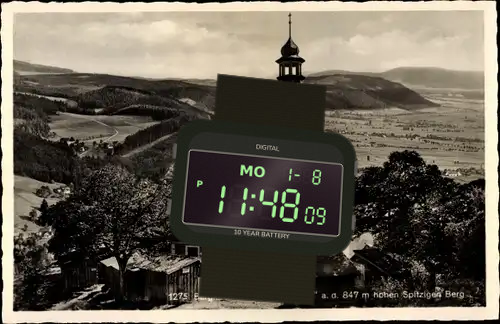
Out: **11:48:09**
